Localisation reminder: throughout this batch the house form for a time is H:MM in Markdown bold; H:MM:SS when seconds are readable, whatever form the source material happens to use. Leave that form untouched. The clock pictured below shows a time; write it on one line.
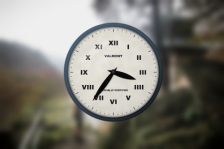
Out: **3:36**
